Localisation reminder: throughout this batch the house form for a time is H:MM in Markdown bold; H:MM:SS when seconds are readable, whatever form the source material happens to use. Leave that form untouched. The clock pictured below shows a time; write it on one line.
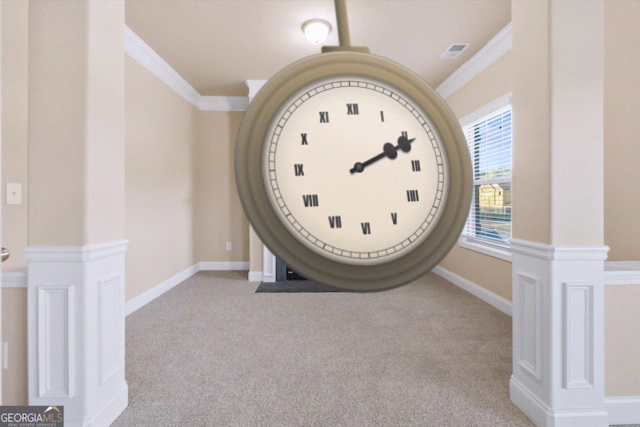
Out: **2:11**
